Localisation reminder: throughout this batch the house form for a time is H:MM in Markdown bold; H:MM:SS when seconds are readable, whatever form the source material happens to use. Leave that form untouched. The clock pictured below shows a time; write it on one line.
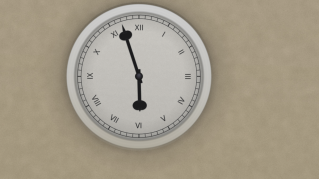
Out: **5:57**
